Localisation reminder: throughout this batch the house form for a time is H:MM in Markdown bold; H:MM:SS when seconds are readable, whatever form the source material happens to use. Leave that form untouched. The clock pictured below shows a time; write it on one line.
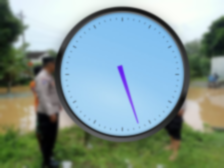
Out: **5:27**
